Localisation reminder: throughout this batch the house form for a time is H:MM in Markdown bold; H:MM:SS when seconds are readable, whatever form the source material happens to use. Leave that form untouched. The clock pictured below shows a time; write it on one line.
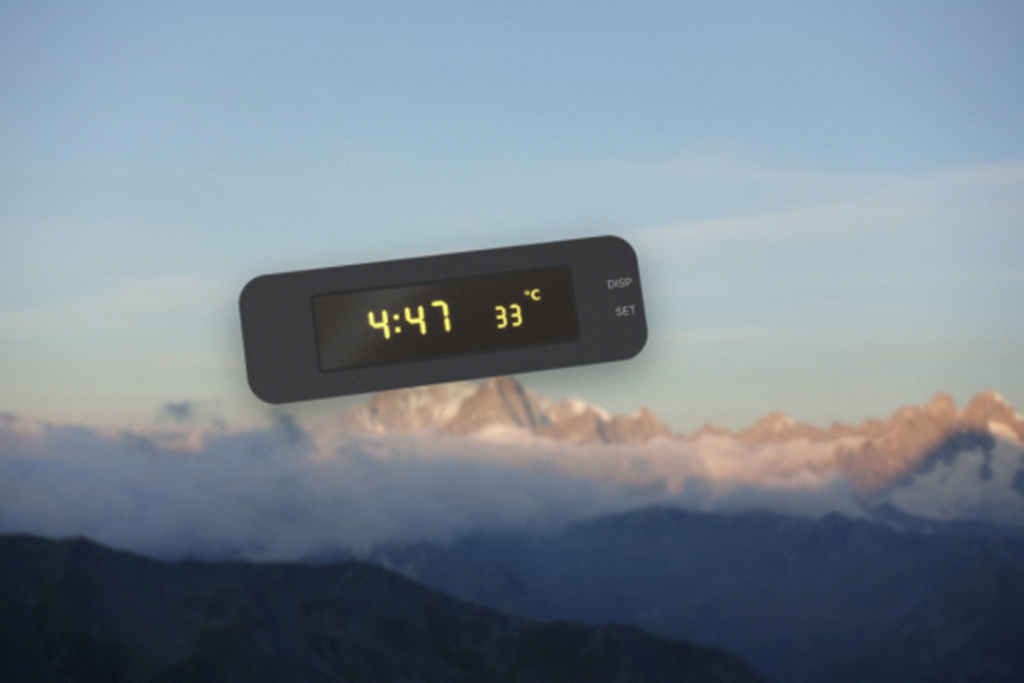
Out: **4:47**
